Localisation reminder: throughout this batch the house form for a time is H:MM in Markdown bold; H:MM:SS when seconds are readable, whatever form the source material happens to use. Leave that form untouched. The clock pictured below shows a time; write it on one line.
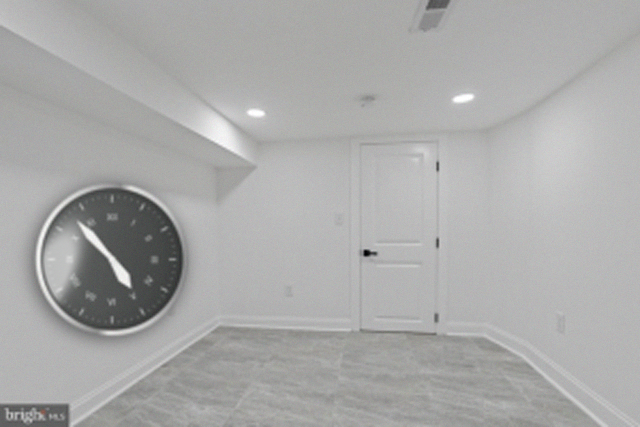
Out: **4:53**
